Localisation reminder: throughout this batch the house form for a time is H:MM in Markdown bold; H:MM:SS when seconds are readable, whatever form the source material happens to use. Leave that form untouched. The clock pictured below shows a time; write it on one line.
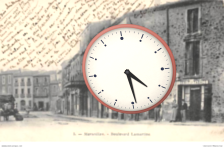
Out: **4:29**
